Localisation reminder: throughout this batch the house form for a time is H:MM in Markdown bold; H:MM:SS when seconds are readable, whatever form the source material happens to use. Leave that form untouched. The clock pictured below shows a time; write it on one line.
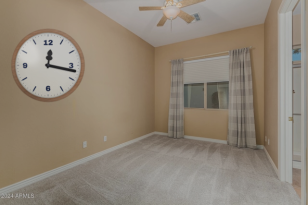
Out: **12:17**
